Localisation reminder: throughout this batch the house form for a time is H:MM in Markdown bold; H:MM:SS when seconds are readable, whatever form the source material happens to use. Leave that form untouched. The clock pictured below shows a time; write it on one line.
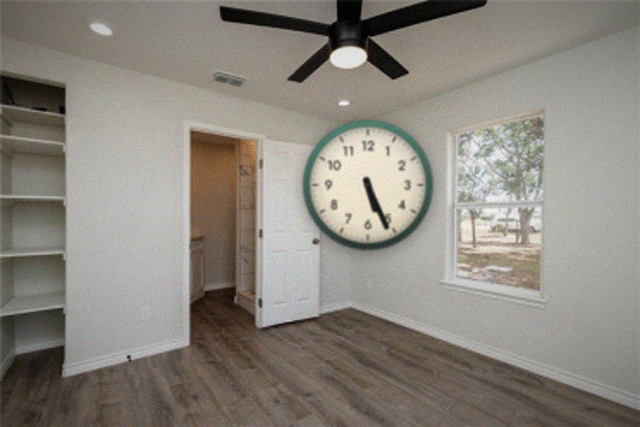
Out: **5:26**
